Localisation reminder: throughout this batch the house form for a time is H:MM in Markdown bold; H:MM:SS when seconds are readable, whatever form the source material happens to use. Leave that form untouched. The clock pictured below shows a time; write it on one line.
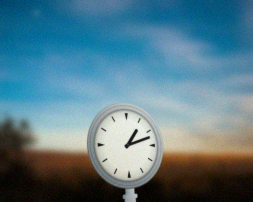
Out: **1:12**
